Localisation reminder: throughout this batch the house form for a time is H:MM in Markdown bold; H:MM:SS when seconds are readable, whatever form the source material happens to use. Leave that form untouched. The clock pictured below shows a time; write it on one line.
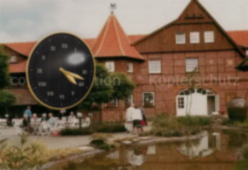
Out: **4:18**
